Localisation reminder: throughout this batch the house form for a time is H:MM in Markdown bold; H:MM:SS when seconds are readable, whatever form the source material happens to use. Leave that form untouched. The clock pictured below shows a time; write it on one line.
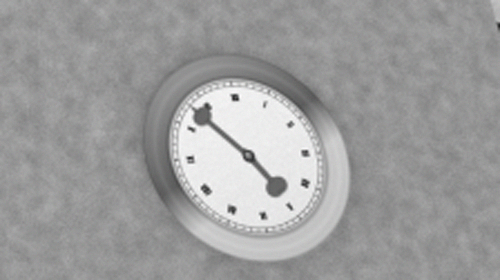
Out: **4:53**
